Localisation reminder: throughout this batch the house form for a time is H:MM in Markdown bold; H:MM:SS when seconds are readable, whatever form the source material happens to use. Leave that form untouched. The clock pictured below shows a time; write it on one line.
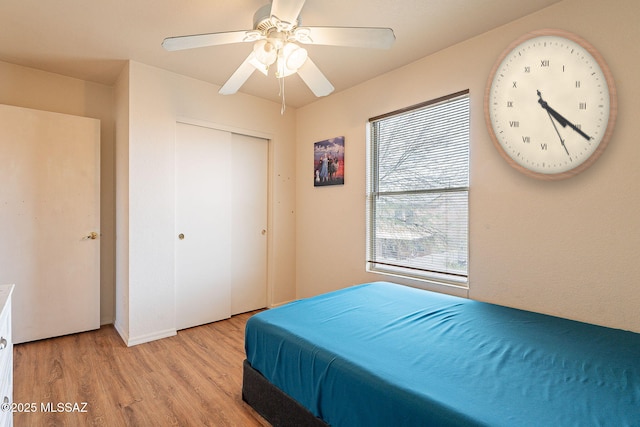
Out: **4:20:25**
